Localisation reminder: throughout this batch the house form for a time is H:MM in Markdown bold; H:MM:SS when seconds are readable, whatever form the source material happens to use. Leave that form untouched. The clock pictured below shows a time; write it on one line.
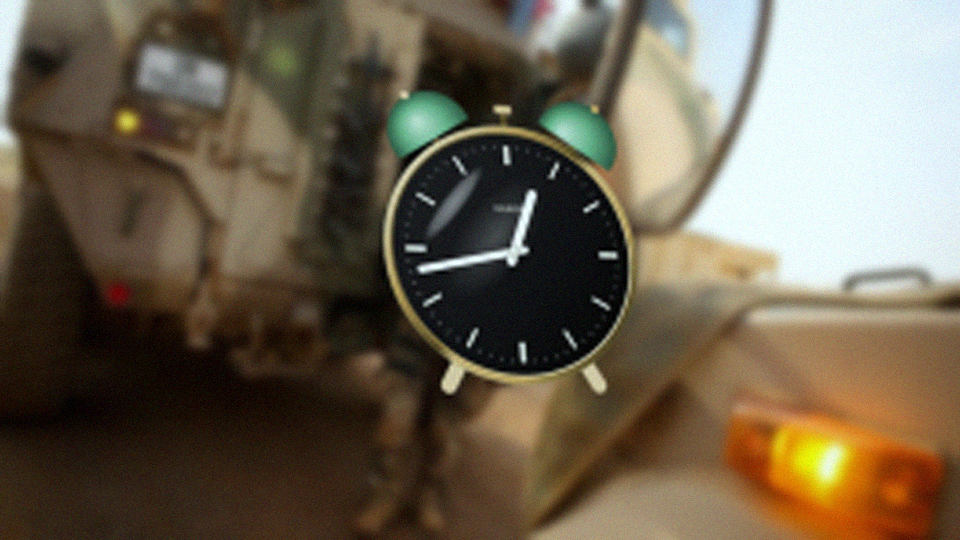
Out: **12:43**
